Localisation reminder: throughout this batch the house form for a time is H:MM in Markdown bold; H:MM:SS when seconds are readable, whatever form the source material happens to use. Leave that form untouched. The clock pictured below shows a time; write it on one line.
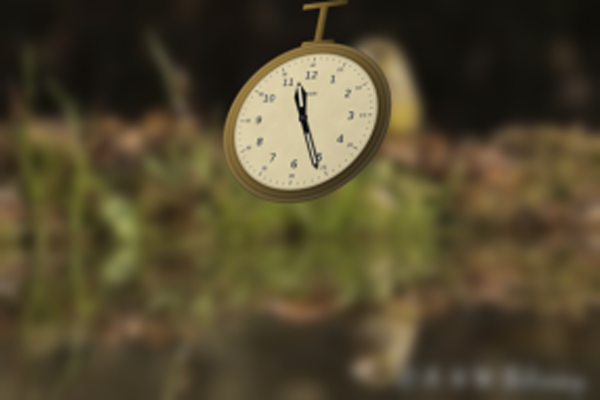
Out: **11:26**
